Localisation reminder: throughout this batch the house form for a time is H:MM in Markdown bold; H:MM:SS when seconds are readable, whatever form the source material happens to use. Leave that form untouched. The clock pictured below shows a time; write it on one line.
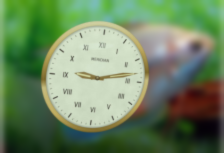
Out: **9:13**
